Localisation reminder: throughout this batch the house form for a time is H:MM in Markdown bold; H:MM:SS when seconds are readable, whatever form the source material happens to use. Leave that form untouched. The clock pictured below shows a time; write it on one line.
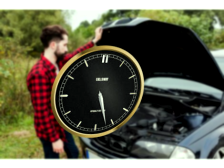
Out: **5:27**
